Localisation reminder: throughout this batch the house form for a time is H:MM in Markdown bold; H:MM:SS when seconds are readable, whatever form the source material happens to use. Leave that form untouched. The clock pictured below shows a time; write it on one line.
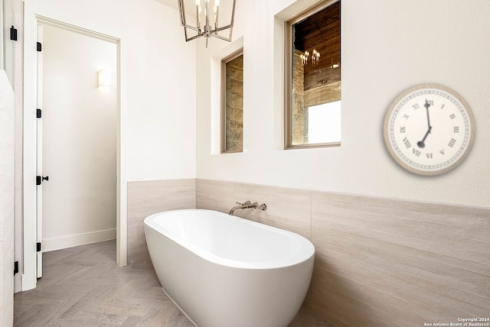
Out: **6:59**
